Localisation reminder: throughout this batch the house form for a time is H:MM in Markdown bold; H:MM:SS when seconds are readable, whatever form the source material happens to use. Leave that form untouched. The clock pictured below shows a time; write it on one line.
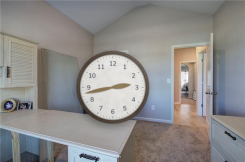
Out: **2:43**
